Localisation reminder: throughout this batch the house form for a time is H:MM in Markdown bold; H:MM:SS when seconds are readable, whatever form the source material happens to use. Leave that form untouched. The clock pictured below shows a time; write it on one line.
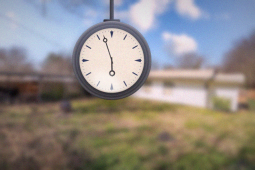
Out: **5:57**
